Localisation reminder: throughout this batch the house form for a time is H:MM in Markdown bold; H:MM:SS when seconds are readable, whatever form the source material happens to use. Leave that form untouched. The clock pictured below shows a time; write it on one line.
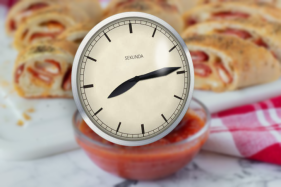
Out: **8:14**
